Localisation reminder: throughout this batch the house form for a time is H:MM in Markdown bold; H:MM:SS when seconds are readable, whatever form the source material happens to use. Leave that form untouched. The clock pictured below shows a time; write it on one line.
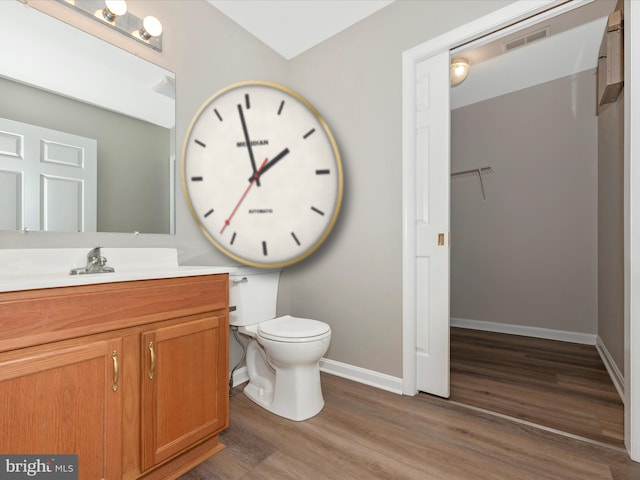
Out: **1:58:37**
